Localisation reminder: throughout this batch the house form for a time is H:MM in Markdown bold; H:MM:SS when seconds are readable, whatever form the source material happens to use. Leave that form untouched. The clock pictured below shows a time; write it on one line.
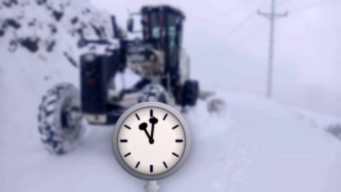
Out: **11:01**
